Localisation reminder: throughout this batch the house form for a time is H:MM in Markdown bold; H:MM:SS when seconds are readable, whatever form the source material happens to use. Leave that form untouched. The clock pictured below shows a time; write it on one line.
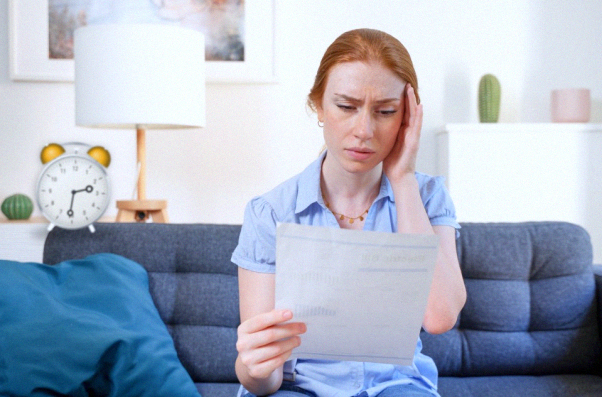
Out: **2:31**
